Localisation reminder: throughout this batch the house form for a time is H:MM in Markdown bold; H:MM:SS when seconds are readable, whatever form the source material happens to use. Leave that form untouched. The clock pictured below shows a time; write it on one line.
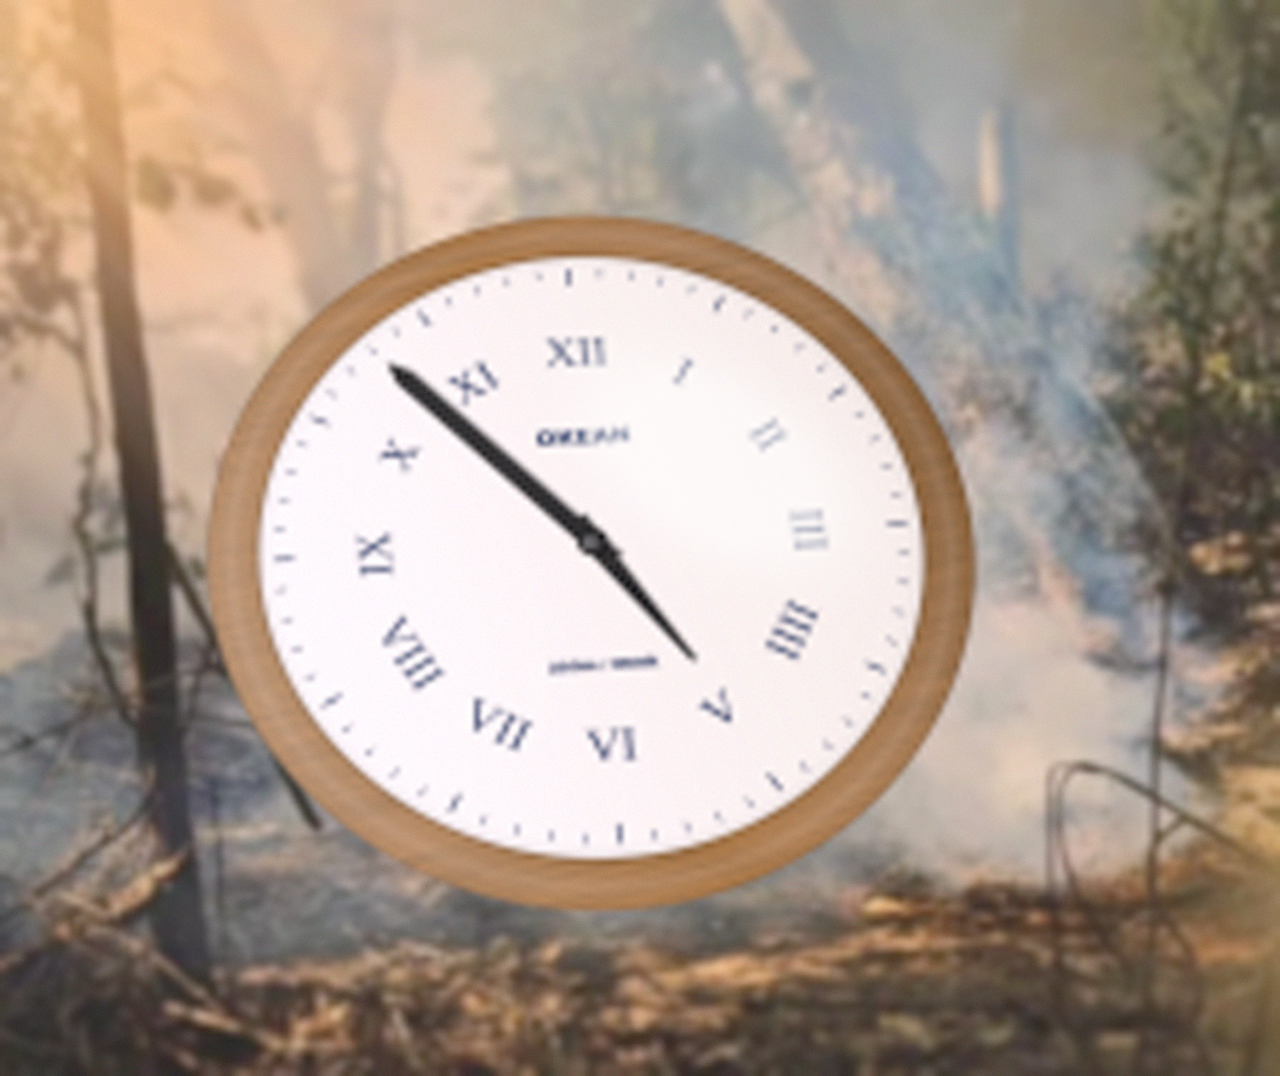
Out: **4:53**
